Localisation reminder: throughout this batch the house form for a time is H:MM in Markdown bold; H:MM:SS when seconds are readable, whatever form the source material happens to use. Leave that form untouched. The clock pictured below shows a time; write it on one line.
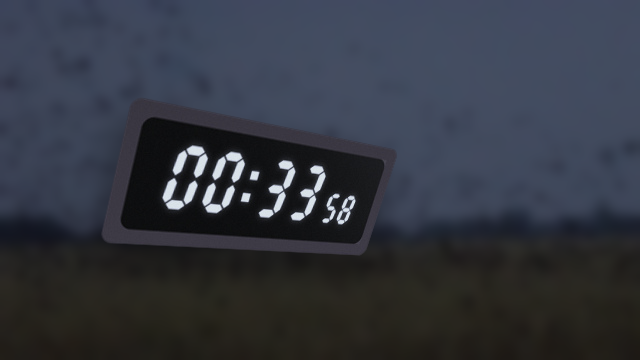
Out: **0:33:58**
